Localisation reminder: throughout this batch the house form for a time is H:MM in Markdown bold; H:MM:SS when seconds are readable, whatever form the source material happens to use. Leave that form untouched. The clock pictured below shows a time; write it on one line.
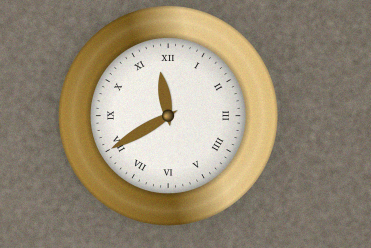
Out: **11:40**
